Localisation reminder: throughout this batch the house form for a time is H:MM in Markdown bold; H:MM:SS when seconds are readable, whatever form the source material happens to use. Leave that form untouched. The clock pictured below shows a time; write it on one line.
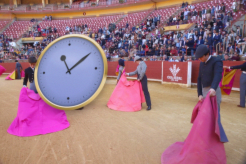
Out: **11:09**
